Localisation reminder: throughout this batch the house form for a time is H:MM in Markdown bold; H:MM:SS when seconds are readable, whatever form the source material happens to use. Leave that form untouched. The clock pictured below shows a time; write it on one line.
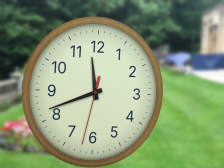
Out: **11:41:32**
